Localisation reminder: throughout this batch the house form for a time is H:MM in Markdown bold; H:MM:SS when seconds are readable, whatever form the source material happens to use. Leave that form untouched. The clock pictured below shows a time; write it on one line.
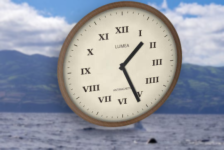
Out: **1:26**
